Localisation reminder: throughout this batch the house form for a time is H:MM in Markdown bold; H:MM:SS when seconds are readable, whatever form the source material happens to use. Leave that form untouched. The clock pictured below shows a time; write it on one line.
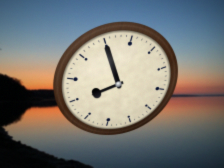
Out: **7:55**
